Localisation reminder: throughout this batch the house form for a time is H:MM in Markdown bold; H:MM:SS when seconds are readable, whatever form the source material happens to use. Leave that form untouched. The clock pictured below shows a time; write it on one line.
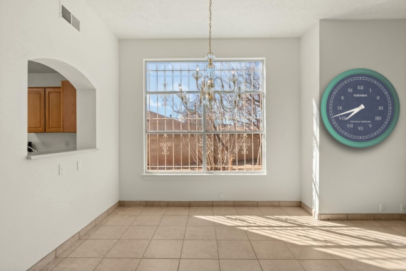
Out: **7:42**
